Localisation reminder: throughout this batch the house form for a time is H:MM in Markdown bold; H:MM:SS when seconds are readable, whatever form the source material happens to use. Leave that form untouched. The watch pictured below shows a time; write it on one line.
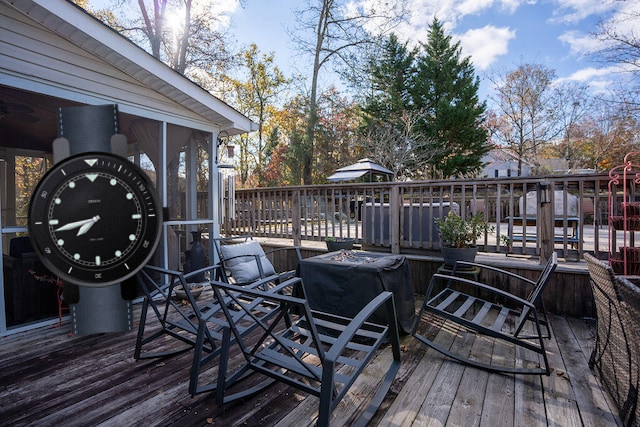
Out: **7:43**
